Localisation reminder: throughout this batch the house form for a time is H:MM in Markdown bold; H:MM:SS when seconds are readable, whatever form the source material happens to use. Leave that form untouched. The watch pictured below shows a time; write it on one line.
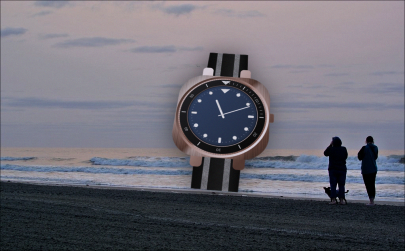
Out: **11:11**
